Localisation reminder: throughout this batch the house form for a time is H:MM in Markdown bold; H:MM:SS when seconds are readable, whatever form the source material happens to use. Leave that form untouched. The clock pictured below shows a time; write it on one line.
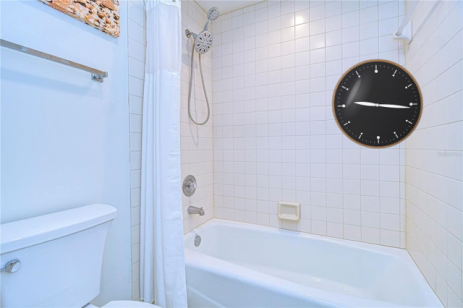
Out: **9:16**
